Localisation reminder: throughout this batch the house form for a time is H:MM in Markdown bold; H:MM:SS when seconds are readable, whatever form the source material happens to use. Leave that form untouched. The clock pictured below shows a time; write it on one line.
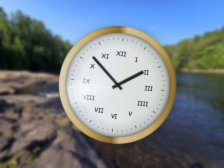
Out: **1:52**
